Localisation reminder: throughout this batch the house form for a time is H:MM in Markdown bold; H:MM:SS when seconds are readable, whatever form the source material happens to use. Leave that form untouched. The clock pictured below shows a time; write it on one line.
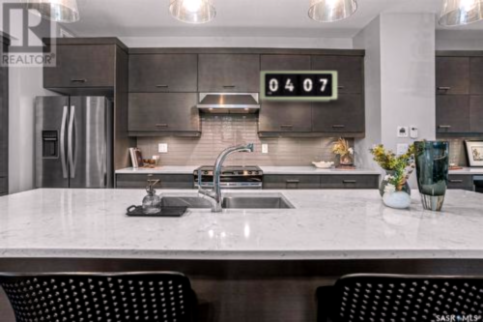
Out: **4:07**
